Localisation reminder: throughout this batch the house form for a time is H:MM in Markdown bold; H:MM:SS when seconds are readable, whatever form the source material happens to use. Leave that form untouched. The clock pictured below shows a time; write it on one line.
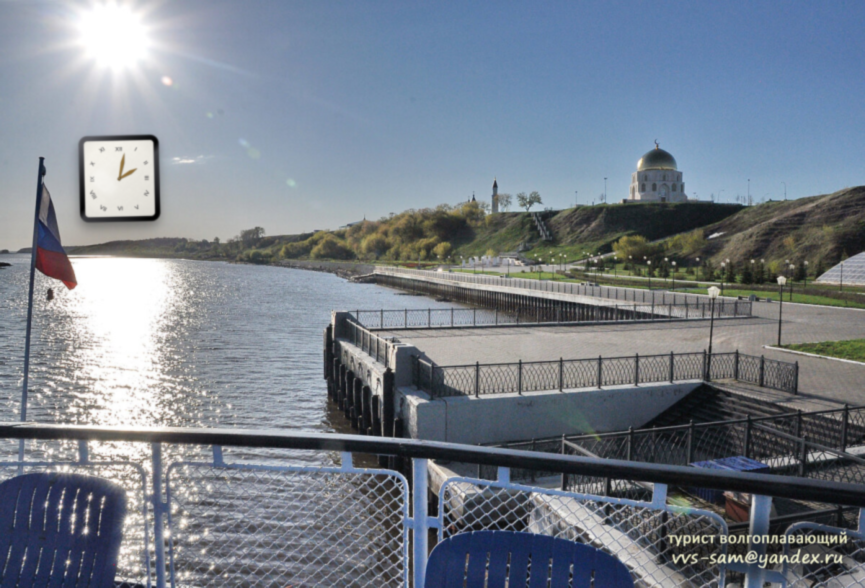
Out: **2:02**
